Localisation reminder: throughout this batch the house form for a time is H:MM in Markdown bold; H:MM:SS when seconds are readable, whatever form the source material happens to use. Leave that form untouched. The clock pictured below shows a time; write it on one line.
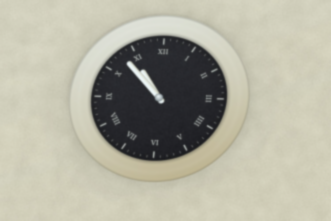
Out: **10:53**
